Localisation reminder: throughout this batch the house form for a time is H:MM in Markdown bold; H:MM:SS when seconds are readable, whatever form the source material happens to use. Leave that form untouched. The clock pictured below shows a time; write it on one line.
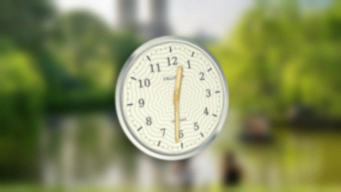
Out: **12:31**
